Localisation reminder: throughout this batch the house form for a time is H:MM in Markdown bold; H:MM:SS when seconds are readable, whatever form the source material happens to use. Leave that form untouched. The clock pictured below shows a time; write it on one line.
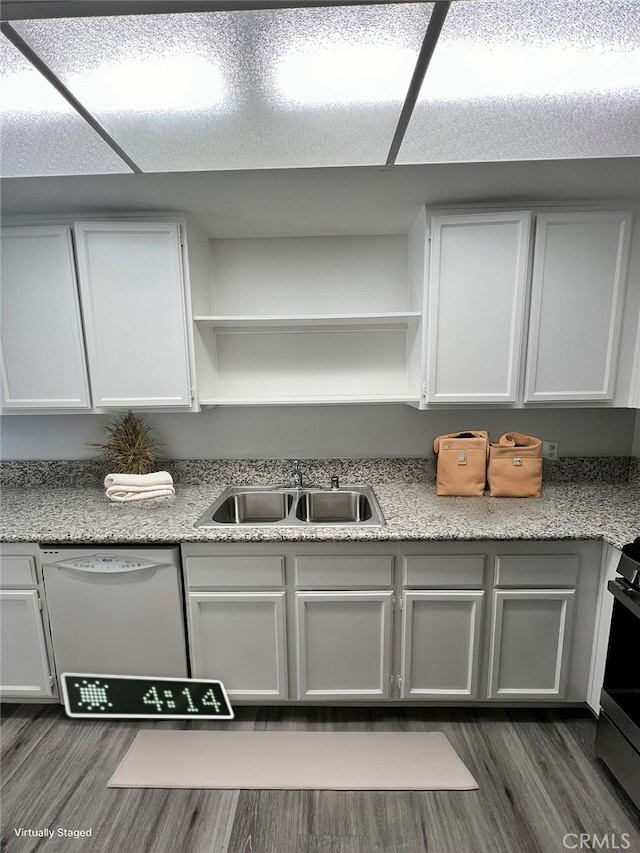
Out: **4:14**
